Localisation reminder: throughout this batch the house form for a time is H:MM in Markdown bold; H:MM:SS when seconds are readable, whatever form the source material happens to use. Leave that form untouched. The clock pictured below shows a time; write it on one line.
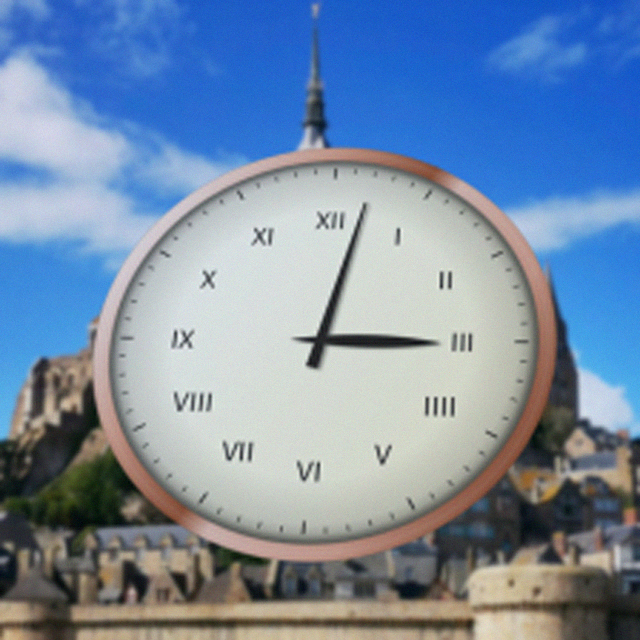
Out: **3:02**
